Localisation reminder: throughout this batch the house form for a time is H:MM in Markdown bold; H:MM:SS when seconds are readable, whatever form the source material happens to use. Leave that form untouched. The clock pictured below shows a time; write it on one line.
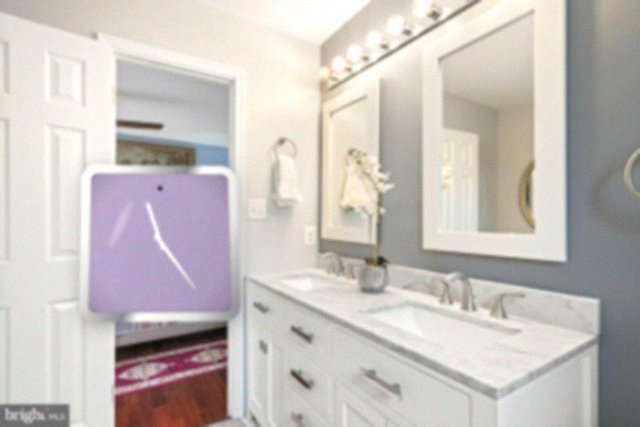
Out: **11:24**
